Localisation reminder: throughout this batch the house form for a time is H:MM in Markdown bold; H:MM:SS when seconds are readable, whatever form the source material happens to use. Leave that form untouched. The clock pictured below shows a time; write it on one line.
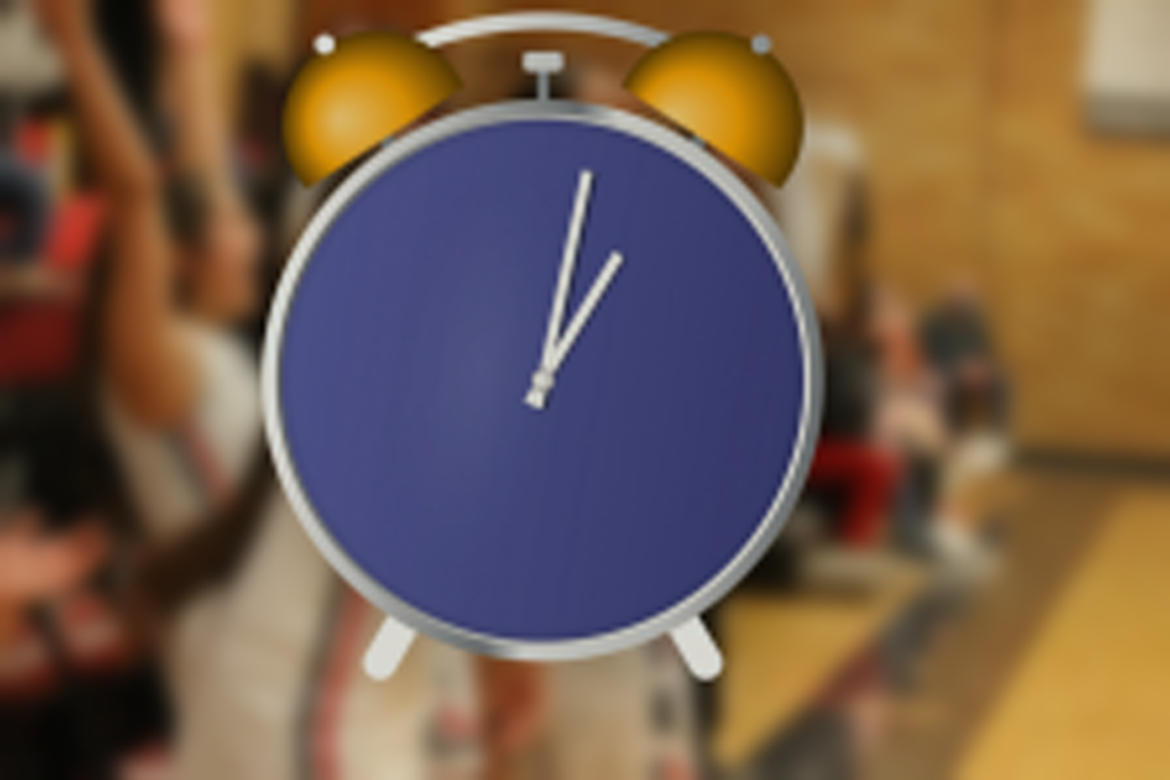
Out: **1:02**
